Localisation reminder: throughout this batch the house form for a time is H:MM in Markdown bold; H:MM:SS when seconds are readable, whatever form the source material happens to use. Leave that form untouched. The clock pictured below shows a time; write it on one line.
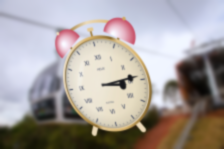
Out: **3:14**
